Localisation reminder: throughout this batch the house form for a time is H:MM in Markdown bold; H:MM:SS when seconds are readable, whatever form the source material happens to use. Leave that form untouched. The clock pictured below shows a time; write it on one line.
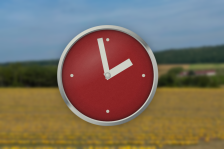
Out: **1:58**
